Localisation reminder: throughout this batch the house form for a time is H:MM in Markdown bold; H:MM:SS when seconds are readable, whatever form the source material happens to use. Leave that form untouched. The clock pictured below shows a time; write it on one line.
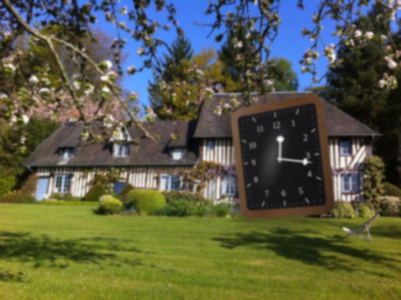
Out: **12:17**
